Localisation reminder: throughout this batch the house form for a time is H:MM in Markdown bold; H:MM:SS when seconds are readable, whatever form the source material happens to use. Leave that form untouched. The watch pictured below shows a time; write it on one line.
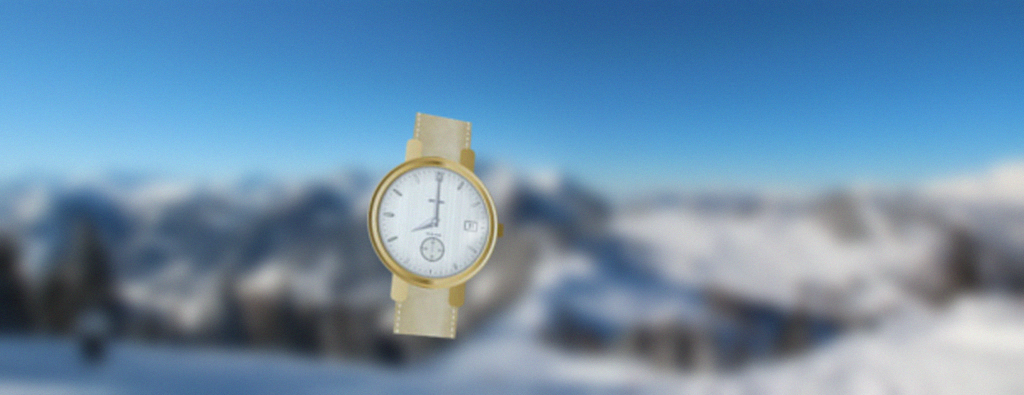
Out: **8:00**
